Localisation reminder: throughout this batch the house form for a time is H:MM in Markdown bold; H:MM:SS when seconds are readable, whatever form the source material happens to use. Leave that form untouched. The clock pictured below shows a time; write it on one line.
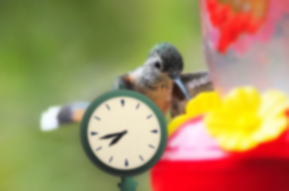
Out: **7:43**
